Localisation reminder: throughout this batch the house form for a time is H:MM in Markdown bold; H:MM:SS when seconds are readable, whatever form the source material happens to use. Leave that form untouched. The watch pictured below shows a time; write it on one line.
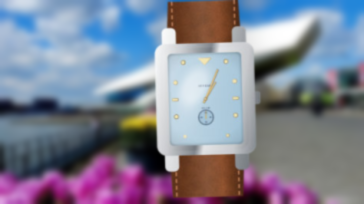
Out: **1:04**
